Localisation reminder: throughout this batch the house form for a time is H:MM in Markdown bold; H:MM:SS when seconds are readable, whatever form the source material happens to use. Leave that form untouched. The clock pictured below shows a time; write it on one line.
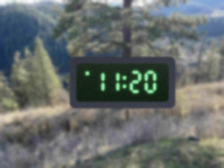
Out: **11:20**
